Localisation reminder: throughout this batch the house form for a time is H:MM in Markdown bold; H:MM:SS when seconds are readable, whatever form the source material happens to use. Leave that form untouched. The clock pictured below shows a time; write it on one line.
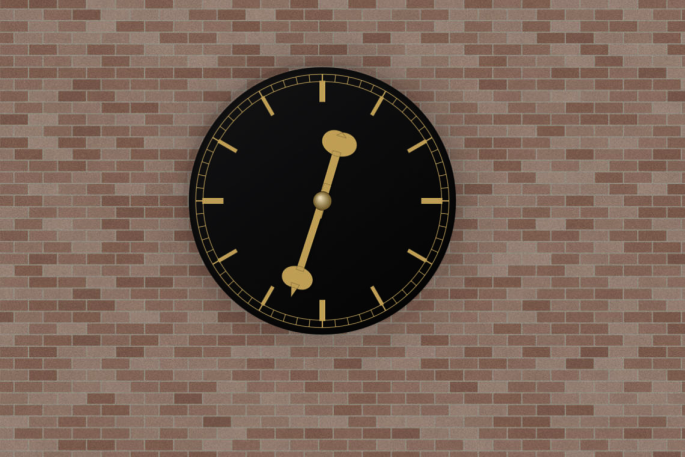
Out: **12:33**
